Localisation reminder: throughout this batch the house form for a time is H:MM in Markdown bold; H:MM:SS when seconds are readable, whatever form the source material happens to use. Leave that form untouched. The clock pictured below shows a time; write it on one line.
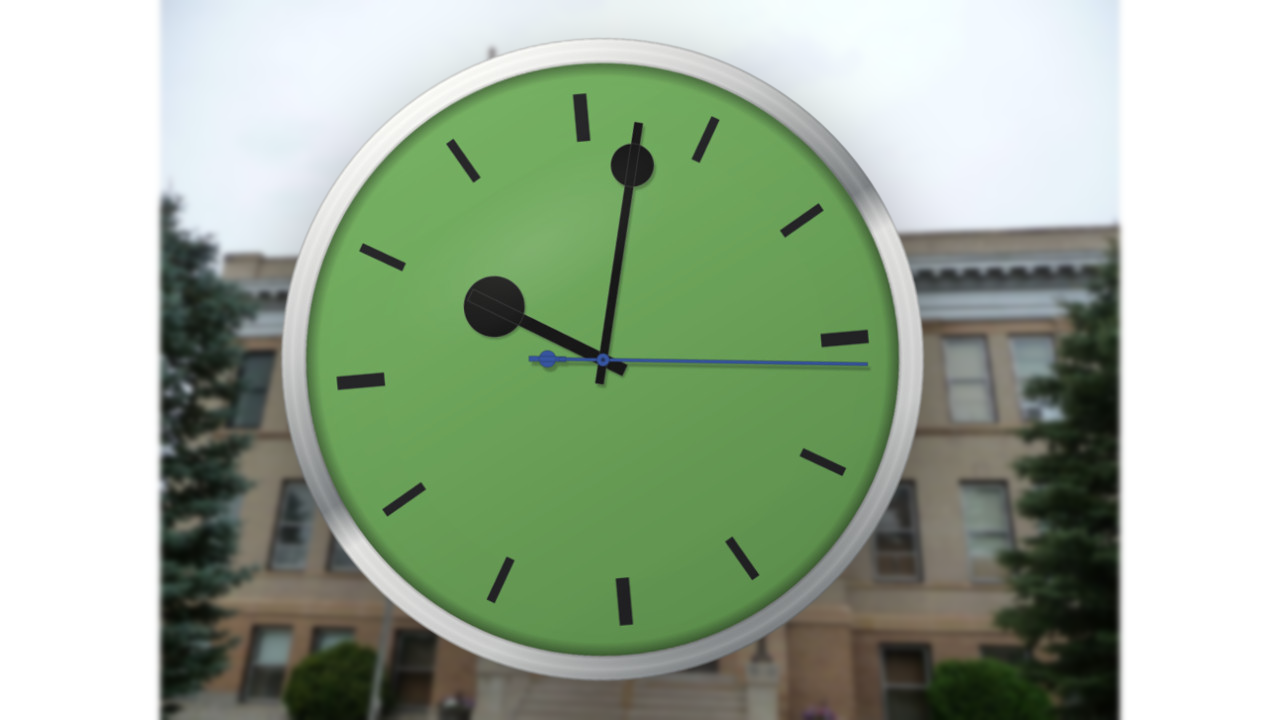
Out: **10:02:16**
